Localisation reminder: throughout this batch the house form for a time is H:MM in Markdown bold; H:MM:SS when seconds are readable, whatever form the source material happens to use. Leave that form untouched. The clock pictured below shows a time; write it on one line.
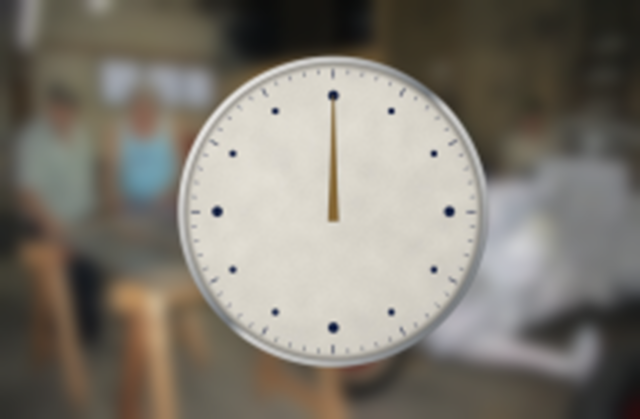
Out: **12:00**
